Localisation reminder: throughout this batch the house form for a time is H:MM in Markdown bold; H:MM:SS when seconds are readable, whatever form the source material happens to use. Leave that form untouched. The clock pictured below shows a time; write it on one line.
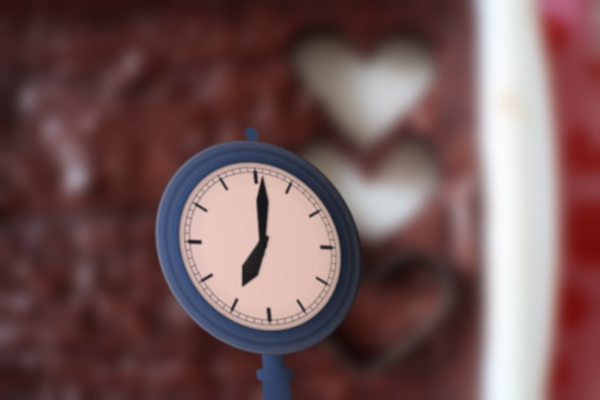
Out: **7:01**
